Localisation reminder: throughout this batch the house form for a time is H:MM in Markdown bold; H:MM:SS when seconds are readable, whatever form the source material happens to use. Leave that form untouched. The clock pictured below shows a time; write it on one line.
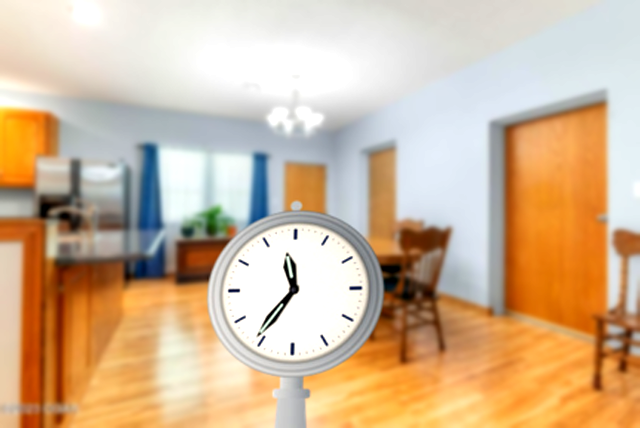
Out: **11:36**
